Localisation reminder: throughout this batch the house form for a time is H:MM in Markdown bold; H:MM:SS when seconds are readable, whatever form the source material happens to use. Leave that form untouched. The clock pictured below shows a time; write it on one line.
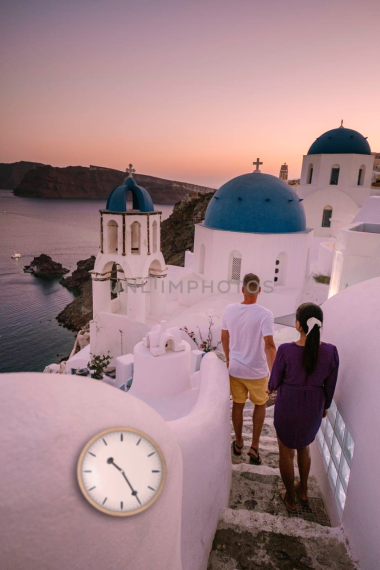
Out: **10:25**
